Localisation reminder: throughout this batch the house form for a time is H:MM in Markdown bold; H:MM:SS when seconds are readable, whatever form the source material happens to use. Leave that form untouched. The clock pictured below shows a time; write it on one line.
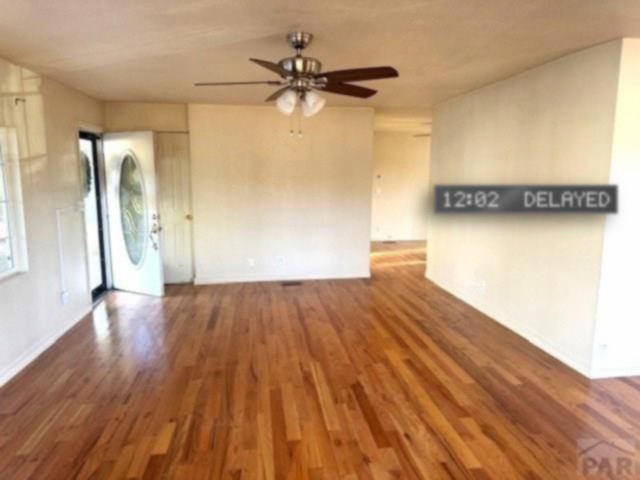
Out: **12:02**
